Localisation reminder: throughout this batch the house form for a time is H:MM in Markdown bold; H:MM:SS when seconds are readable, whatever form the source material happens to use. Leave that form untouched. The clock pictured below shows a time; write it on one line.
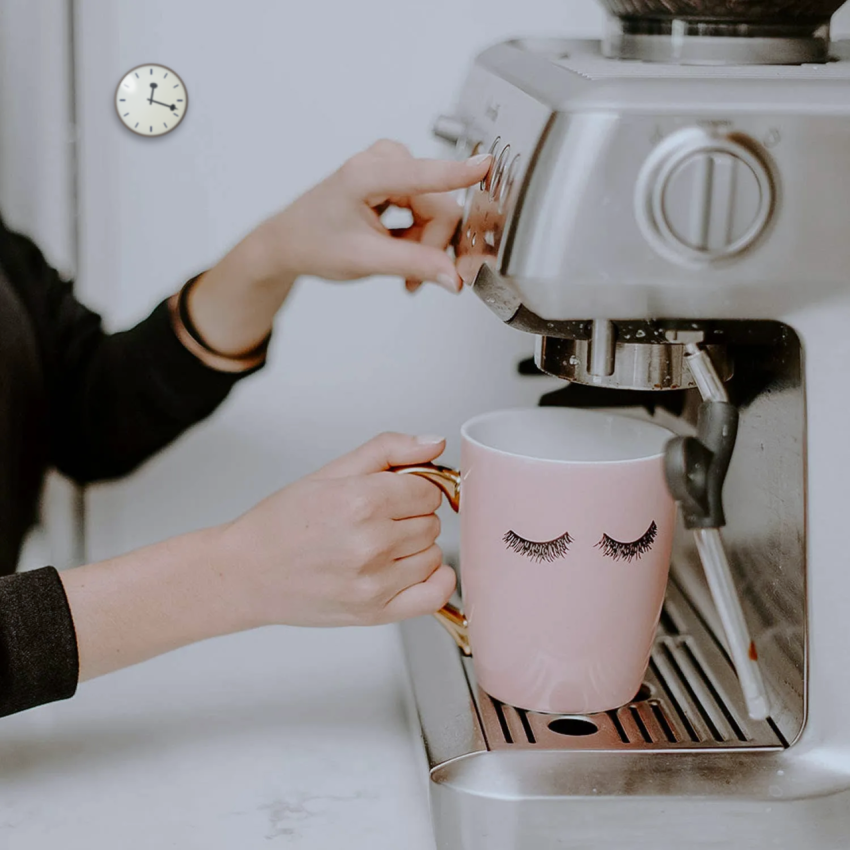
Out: **12:18**
